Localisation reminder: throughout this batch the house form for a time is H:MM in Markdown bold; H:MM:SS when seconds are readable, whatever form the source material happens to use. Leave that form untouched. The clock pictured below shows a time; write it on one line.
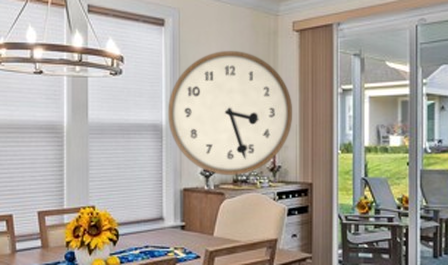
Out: **3:27**
